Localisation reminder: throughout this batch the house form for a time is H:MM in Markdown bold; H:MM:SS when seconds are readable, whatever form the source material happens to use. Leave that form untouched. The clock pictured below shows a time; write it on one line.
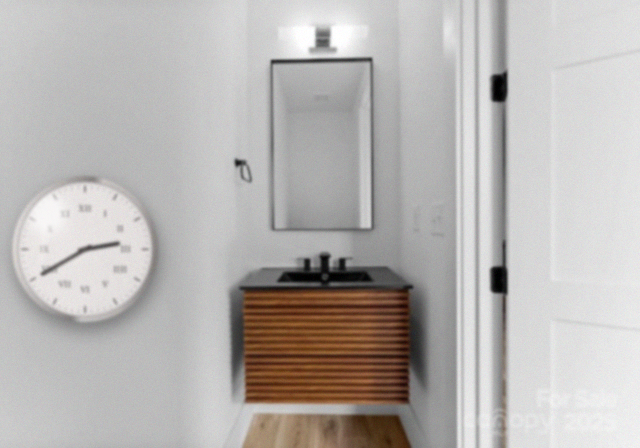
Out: **2:40**
